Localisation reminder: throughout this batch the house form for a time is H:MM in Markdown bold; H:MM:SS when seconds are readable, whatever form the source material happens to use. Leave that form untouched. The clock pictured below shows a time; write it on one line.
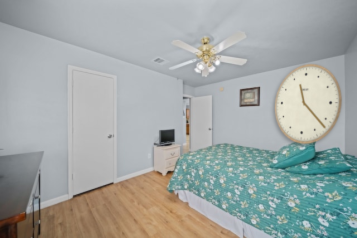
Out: **11:22**
